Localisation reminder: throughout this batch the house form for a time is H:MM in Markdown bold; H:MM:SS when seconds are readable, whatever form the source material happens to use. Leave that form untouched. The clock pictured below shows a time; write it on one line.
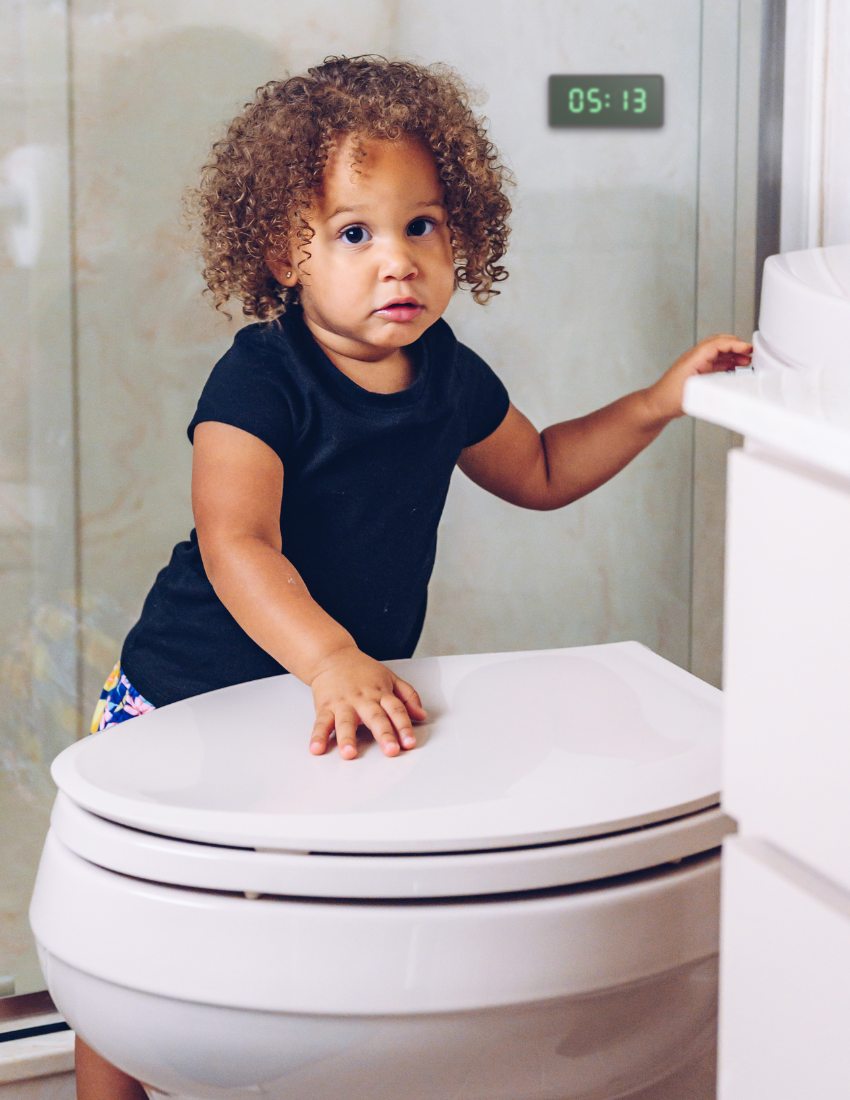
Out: **5:13**
